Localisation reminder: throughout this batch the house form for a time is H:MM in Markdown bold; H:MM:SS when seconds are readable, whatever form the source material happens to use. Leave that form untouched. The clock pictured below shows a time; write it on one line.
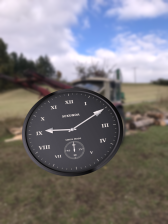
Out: **9:10**
